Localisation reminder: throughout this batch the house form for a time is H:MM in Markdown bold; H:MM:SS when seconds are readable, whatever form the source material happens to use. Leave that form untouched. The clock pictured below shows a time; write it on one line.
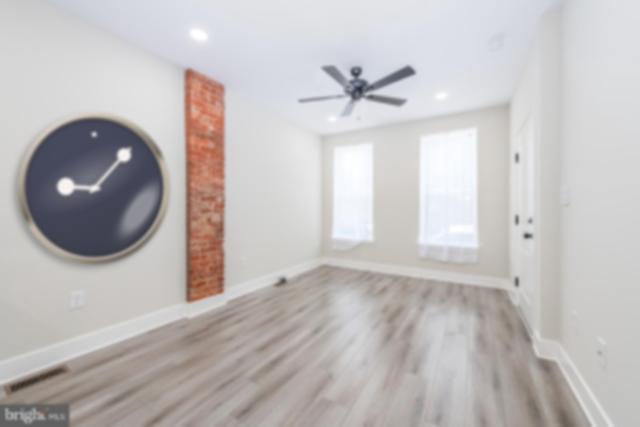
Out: **9:07**
